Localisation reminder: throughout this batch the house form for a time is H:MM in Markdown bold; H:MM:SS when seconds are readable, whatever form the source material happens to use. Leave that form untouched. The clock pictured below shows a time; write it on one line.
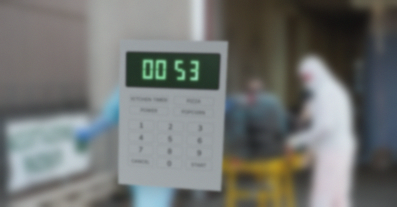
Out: **0:53**
